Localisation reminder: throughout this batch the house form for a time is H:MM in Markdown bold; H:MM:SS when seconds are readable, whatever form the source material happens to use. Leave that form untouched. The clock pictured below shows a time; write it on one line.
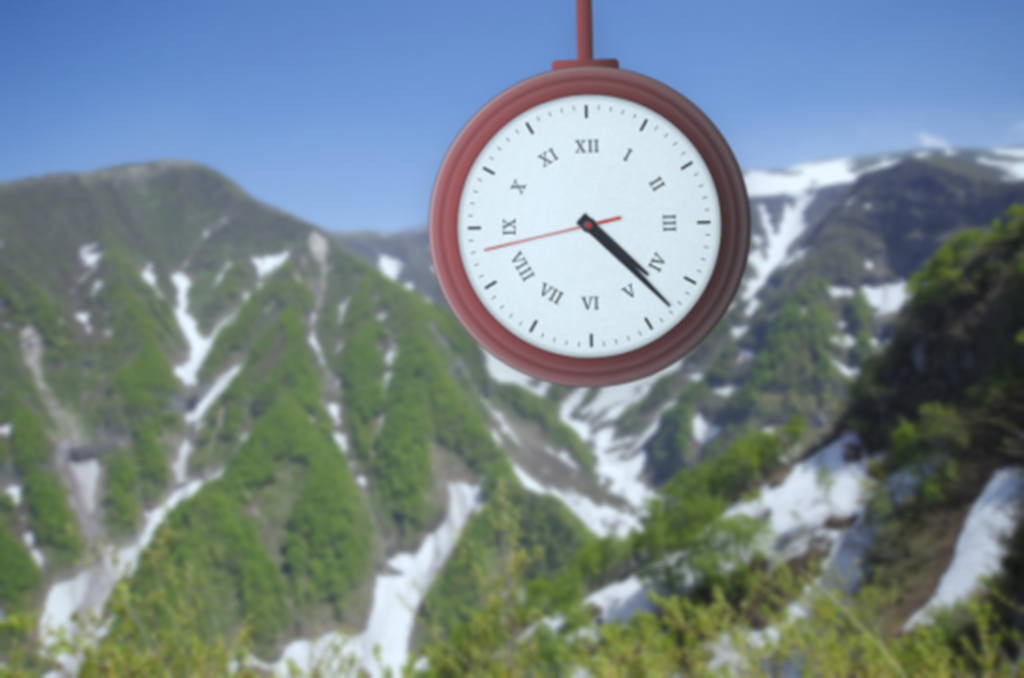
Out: **4:22:43**
